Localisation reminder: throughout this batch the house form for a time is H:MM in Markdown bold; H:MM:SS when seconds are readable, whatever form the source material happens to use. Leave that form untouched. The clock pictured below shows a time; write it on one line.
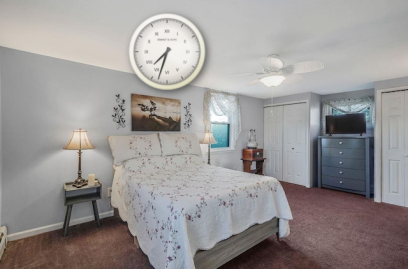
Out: **7:33**
